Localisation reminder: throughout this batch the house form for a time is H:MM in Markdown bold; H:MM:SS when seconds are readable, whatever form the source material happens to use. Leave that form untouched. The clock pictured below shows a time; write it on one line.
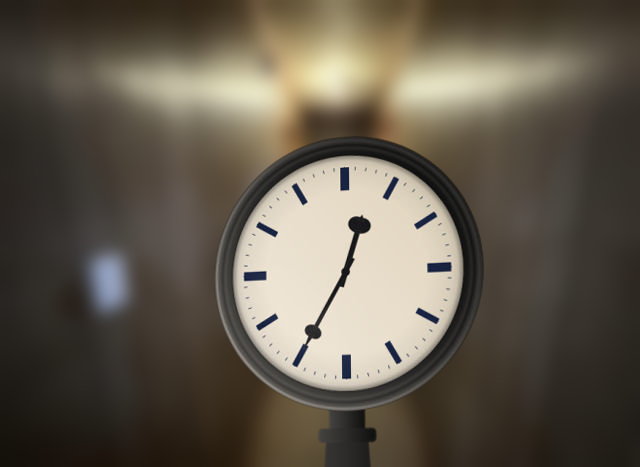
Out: **12:35**
